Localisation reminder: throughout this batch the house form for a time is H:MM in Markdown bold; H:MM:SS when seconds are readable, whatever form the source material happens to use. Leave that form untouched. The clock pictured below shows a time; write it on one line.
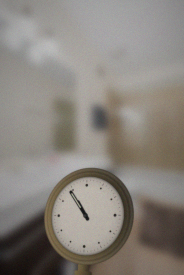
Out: **10:54**
